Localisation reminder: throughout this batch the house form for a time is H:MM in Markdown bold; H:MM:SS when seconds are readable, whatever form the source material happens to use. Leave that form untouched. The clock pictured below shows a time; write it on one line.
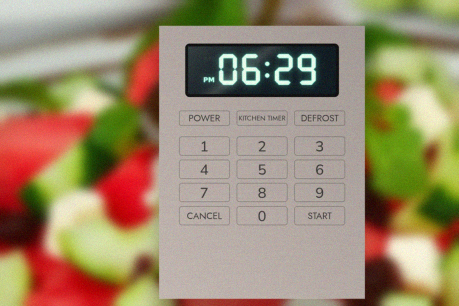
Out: **6:29**
